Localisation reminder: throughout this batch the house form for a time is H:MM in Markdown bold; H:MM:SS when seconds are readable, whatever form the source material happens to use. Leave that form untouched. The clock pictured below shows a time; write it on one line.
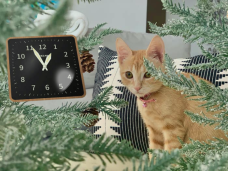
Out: **12:56**
